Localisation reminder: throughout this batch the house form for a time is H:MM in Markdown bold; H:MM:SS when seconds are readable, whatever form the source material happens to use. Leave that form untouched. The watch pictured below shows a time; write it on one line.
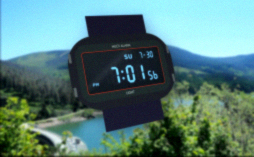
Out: **7:01**
